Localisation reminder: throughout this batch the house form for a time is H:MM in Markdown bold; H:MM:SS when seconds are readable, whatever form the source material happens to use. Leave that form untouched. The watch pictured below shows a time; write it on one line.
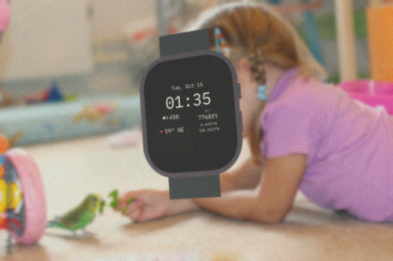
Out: **1:35**
